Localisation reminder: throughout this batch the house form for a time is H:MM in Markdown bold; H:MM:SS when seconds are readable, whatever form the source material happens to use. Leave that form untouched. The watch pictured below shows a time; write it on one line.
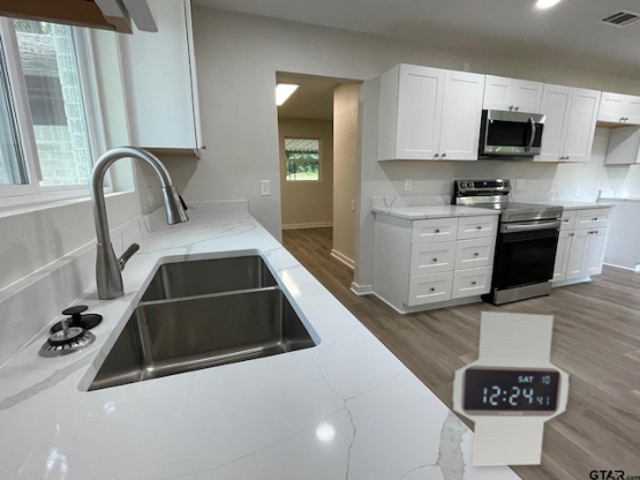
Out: **12:24:41**
